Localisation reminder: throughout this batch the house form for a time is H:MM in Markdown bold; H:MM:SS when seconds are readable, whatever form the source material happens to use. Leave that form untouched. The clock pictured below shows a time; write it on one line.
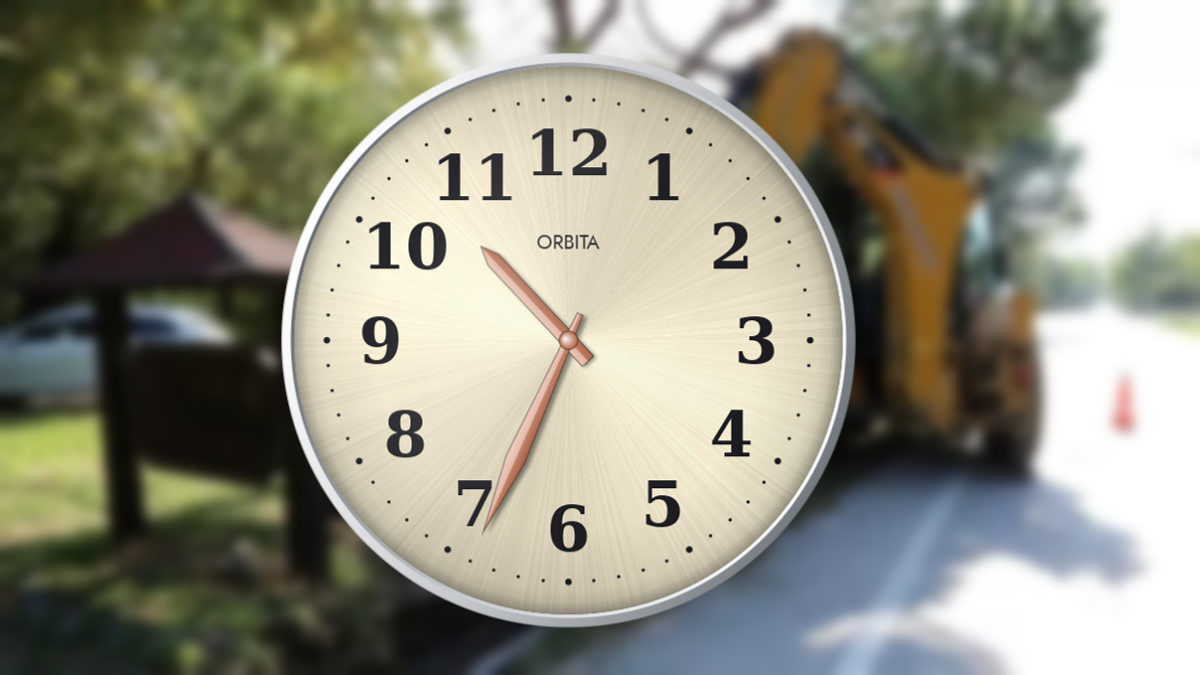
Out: **10:34**
